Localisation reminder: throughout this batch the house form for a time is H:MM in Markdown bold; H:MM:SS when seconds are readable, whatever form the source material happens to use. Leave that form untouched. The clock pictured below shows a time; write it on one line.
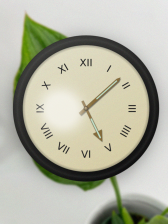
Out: **5:08**
